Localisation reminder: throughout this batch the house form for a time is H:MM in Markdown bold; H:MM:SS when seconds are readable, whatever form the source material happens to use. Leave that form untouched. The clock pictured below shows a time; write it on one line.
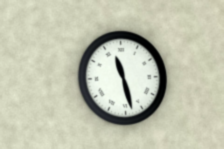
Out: **11:28**
